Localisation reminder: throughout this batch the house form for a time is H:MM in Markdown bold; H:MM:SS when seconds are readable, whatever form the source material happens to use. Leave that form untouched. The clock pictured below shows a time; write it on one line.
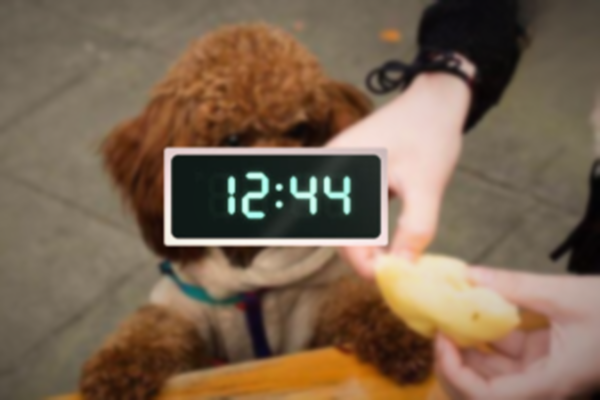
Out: **12:44**
